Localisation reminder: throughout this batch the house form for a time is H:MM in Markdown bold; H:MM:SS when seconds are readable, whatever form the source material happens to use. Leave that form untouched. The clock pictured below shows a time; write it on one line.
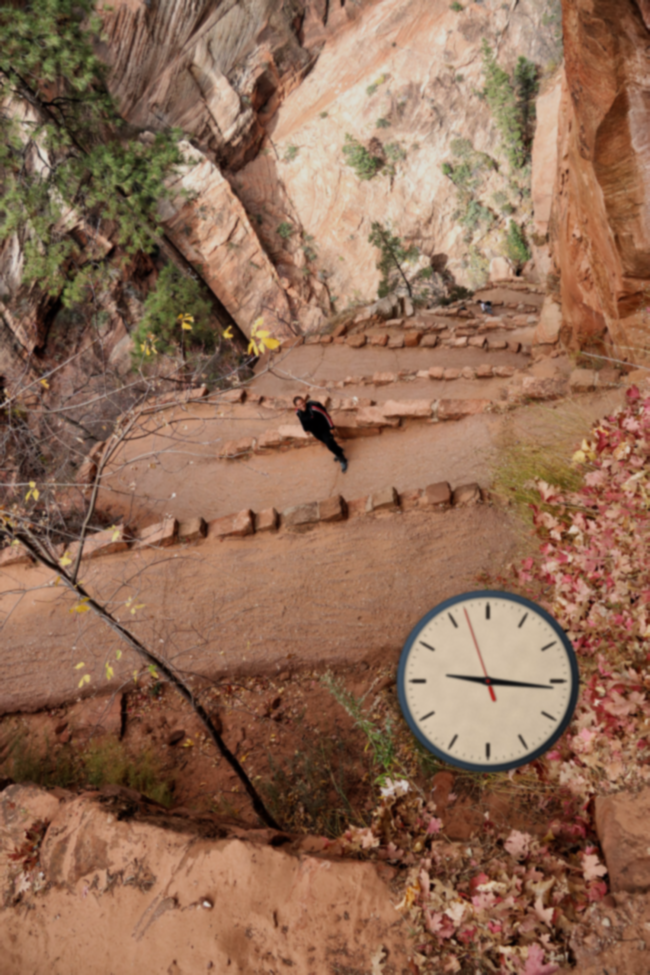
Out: **9:15:57**
